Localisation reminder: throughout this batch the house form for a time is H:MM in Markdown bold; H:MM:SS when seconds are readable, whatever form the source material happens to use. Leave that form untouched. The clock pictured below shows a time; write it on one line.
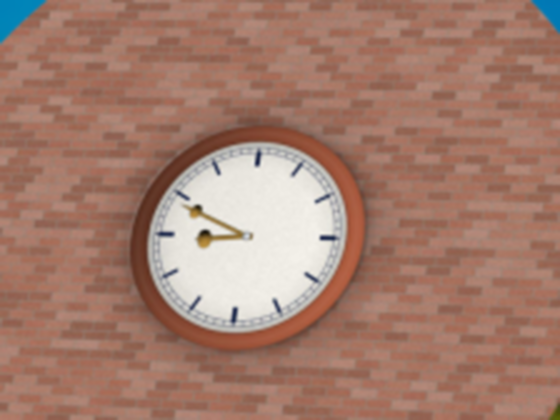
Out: **8:49**
